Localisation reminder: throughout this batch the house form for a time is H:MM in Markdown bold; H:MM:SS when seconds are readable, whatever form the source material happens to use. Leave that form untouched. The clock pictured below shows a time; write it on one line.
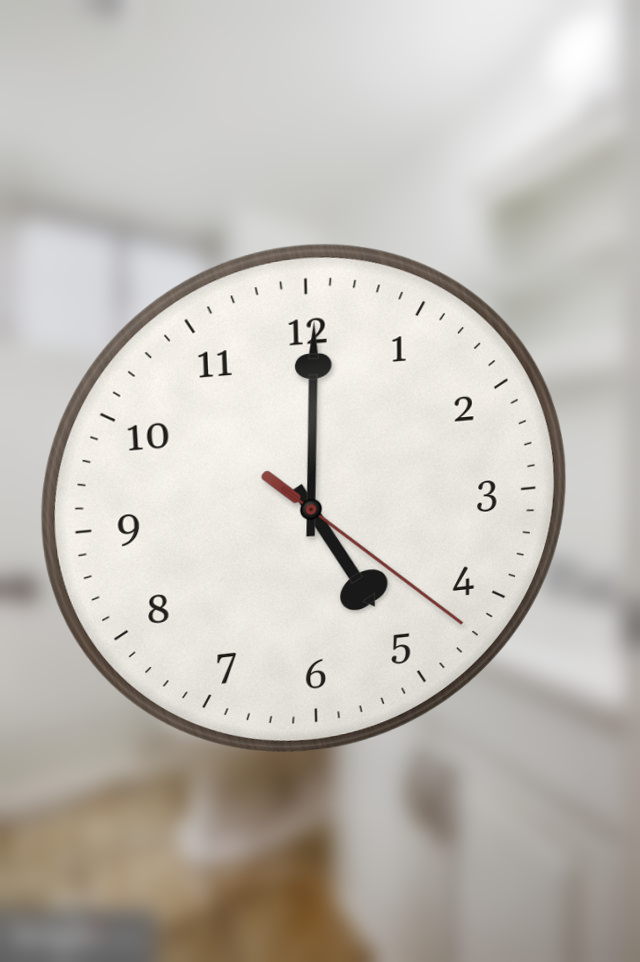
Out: **5:00:22**
